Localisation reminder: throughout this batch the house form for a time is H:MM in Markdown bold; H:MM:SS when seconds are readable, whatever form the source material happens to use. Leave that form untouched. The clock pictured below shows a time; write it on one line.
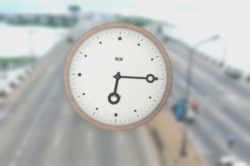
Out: **6:15**
